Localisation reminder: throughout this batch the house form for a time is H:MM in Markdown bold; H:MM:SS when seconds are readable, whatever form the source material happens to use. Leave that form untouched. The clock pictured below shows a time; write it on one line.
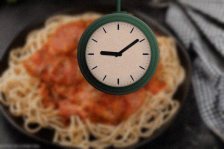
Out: **9:09**
